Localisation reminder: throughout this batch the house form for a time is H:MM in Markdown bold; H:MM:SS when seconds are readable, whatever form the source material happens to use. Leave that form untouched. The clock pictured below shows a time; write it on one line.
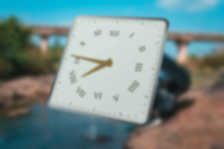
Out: **7:46**
